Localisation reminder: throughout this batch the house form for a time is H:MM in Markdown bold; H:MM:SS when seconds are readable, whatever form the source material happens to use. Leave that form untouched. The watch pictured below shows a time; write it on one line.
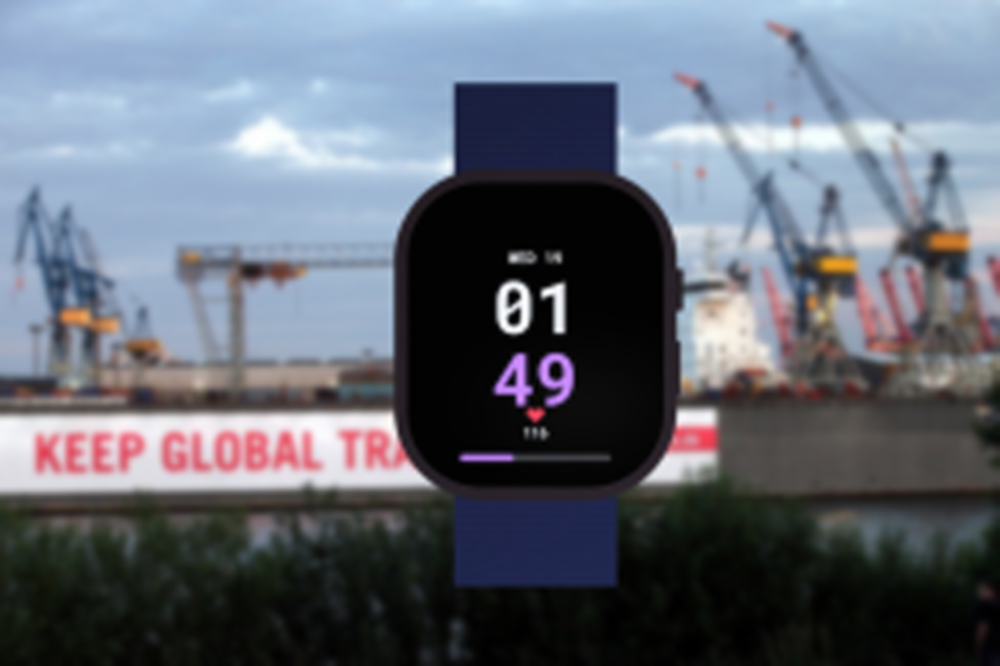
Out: **1:49**
